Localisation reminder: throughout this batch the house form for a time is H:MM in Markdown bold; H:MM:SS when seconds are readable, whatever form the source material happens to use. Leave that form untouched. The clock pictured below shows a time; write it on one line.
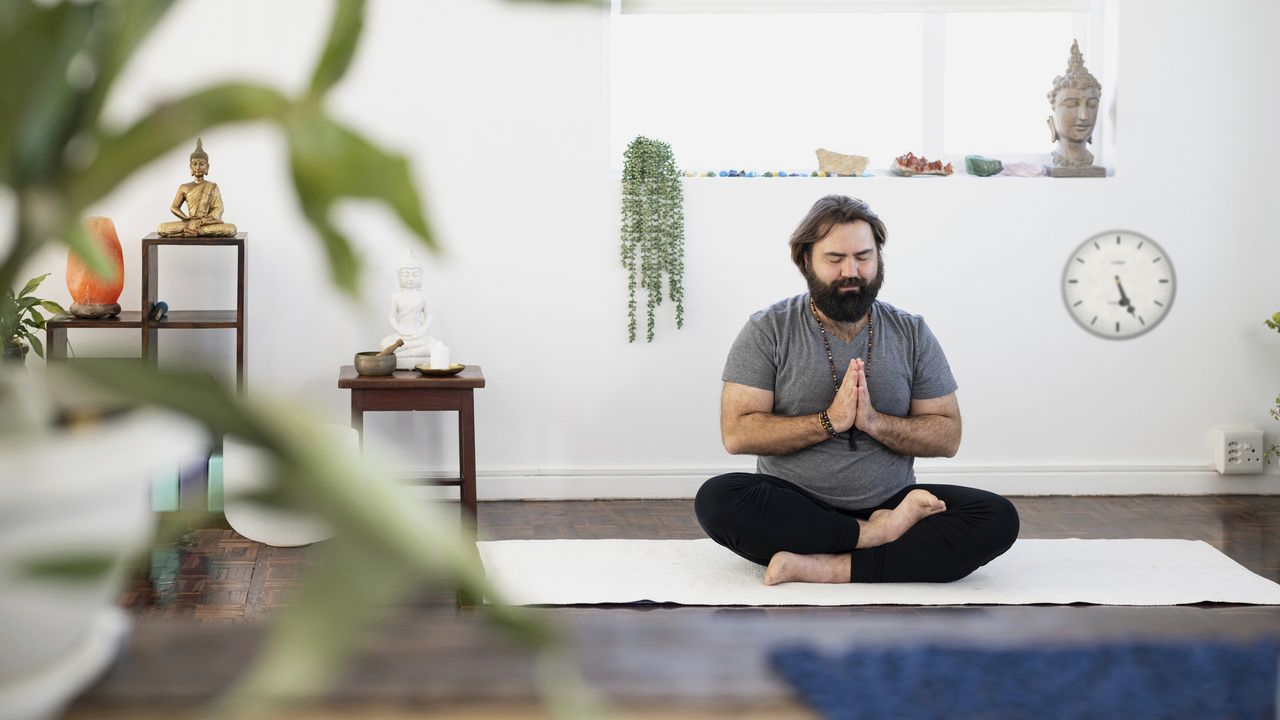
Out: **5:26**
